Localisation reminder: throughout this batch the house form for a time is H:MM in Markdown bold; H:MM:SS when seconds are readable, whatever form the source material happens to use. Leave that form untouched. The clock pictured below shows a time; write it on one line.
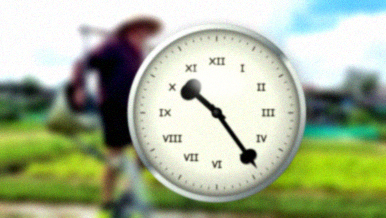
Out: **10:24**
